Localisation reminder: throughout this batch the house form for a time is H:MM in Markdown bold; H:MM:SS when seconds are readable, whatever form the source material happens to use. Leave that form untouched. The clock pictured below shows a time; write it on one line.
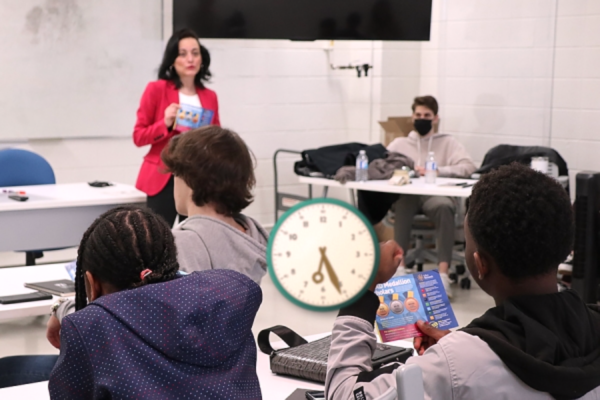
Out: **6:26**
